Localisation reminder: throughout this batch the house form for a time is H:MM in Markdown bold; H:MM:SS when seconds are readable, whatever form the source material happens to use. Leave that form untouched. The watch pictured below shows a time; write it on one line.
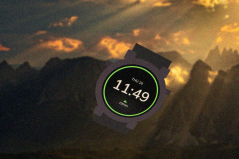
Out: **11:49**
